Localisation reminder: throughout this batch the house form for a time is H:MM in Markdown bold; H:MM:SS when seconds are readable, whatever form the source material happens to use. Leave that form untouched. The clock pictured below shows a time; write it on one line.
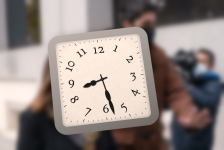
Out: **8:28**
